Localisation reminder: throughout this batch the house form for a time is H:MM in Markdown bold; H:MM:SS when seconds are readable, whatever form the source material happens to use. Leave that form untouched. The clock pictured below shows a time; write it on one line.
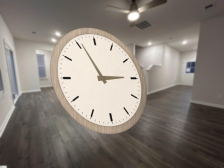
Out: **2:56**
